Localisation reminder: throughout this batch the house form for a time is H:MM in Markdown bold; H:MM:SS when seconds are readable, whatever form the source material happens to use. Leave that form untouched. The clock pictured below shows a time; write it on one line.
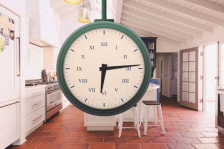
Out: **6:14**
